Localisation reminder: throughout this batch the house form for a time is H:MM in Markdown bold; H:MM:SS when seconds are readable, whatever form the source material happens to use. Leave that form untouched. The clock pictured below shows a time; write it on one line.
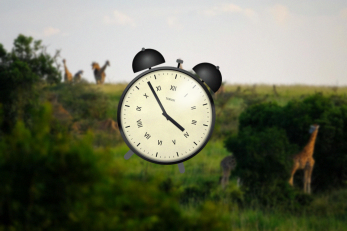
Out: **3:53**
